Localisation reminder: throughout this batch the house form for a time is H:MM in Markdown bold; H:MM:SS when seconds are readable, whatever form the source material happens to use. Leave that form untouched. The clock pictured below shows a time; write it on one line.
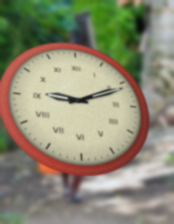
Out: **9:11**
